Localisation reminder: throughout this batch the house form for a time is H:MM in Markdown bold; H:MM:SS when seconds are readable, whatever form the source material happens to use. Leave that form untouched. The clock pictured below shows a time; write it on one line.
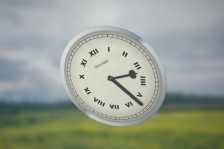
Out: **3:27**
